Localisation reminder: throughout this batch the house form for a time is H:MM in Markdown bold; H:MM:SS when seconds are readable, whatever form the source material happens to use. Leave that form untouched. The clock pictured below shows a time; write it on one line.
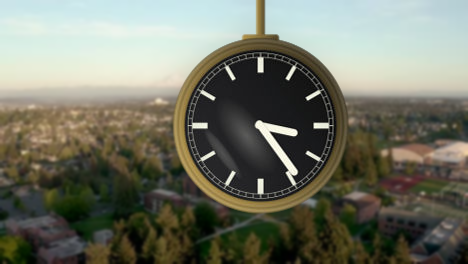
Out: **3:24**
